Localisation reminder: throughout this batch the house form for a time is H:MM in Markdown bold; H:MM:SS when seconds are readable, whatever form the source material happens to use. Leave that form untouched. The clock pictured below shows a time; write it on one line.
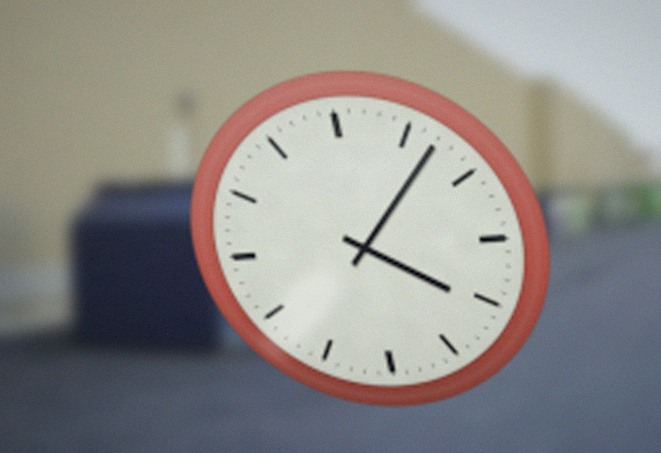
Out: **4:07**
